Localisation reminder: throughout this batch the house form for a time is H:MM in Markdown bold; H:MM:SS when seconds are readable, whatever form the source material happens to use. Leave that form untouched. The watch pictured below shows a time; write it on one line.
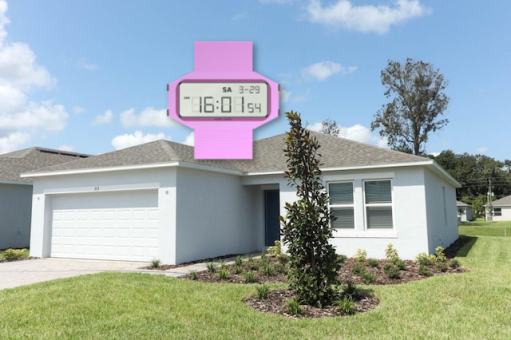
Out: **16:01:54**
